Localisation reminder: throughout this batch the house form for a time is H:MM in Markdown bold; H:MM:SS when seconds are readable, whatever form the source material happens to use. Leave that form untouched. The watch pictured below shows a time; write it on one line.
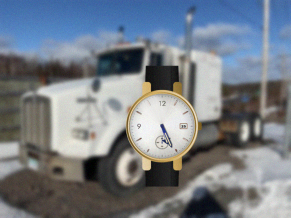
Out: **5:26**
